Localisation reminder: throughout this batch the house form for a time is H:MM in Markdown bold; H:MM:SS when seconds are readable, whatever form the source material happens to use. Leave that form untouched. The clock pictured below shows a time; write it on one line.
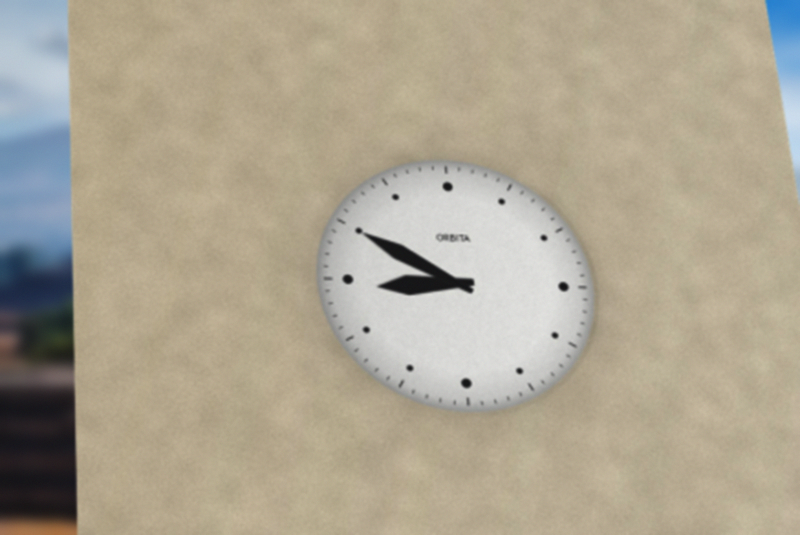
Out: **8:50**
